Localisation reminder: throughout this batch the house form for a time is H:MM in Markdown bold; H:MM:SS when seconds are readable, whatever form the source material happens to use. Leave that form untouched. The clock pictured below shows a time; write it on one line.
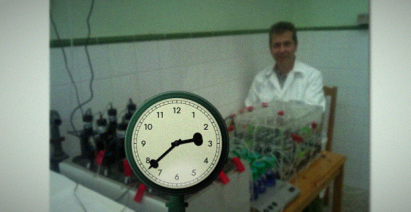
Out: **2:38**
